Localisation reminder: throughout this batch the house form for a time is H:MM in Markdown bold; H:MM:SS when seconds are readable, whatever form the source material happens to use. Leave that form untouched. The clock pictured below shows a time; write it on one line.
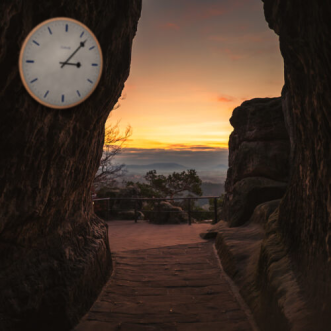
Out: **3:07**
